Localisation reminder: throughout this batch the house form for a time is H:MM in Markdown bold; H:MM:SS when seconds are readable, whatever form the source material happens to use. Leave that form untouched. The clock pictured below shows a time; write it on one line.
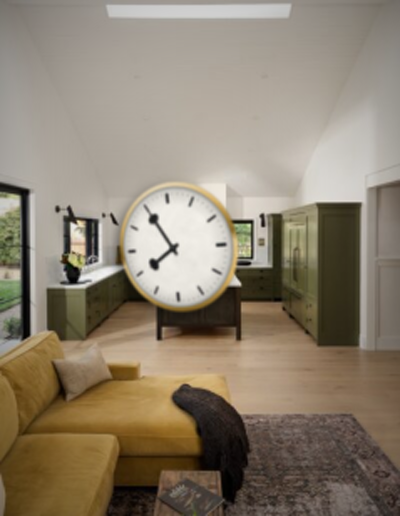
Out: **7:55**
